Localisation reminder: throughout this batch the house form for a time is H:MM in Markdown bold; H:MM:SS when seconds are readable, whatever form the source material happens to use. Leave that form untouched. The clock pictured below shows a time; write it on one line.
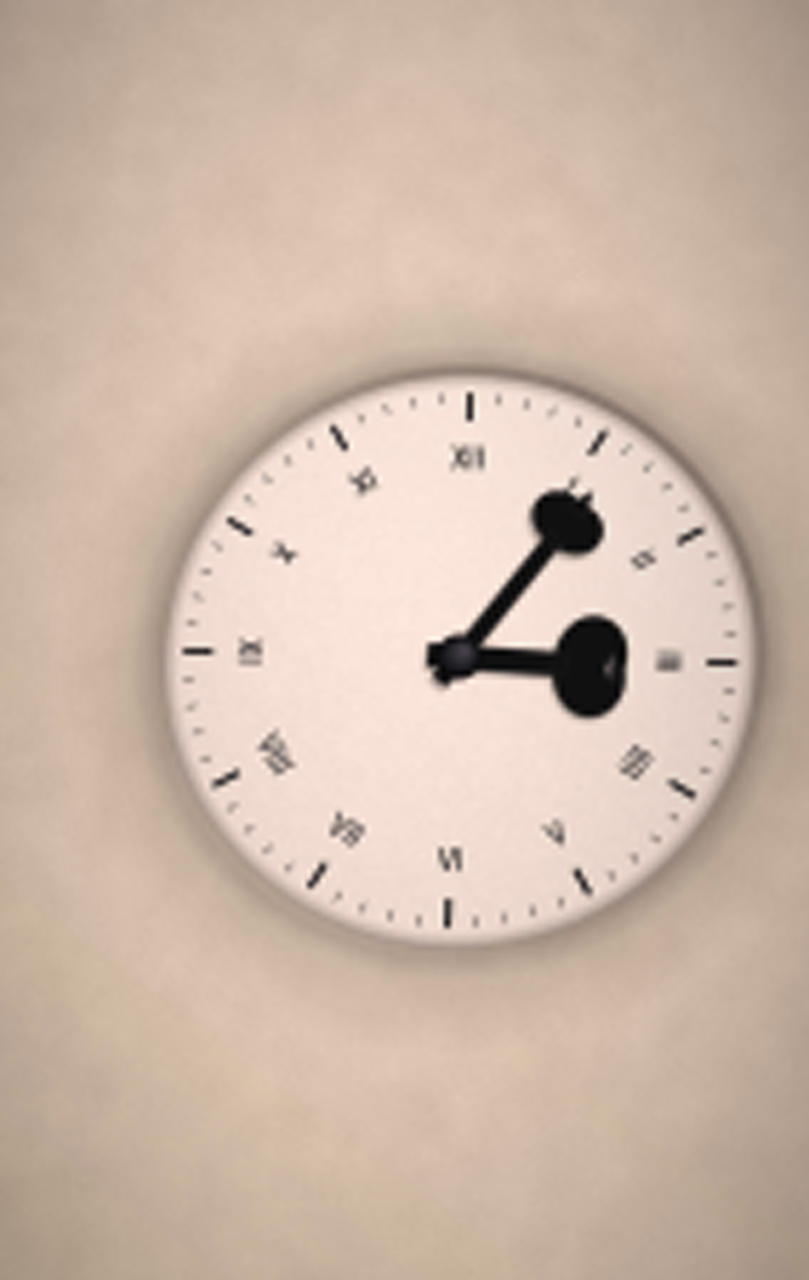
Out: **3:06**
